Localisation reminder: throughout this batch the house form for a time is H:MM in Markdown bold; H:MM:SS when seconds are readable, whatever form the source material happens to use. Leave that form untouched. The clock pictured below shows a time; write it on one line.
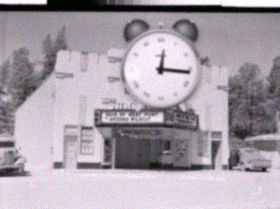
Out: **12:16**
